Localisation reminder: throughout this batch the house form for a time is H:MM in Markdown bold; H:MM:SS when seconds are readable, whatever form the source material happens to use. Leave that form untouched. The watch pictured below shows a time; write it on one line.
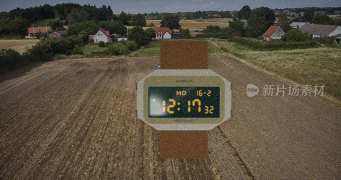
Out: **12:17:32**
